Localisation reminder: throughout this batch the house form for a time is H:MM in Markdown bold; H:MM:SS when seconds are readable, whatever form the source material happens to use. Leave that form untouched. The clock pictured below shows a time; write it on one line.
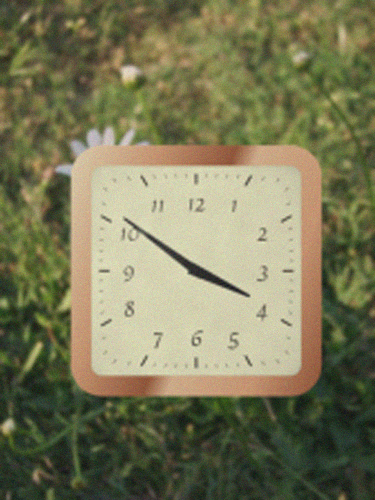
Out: **3:51**
